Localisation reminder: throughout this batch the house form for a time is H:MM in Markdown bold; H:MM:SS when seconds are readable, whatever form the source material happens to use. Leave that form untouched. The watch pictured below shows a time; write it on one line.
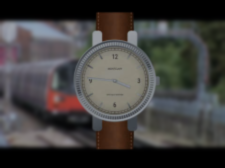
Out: **3:46**
